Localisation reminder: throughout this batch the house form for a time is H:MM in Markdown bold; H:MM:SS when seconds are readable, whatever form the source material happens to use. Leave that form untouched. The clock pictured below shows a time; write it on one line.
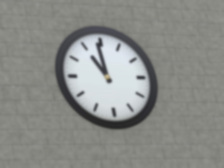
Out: **10:59**
